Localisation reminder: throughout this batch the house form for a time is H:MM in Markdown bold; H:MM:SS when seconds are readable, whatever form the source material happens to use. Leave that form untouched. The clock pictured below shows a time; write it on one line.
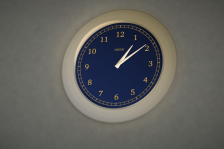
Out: **1:09**
